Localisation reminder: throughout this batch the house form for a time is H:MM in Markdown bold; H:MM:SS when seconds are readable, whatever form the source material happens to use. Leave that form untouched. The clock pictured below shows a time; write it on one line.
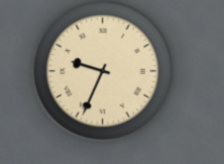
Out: **9:34**
